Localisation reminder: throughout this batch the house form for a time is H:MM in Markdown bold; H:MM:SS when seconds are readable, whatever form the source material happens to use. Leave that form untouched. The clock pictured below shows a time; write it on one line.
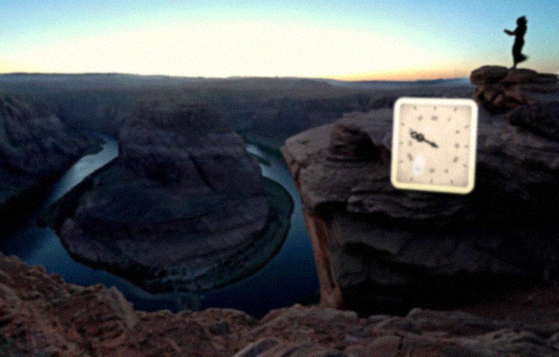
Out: **9:49**
